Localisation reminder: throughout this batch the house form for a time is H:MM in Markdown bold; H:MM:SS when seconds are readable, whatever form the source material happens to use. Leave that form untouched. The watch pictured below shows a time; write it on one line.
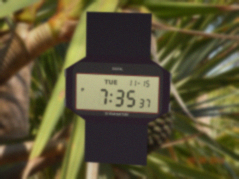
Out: **7:35**
